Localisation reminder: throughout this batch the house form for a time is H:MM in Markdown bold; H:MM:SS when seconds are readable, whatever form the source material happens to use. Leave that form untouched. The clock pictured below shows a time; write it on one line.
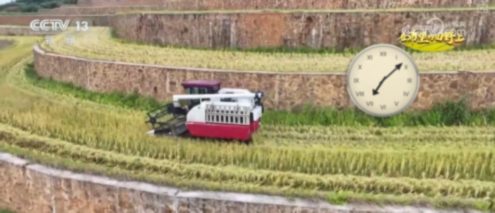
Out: **7:08**
